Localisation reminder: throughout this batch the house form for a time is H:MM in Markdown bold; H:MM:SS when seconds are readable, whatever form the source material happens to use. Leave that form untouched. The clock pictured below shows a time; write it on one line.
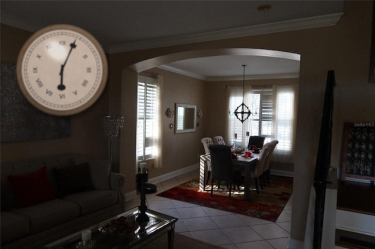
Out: **6:04**
